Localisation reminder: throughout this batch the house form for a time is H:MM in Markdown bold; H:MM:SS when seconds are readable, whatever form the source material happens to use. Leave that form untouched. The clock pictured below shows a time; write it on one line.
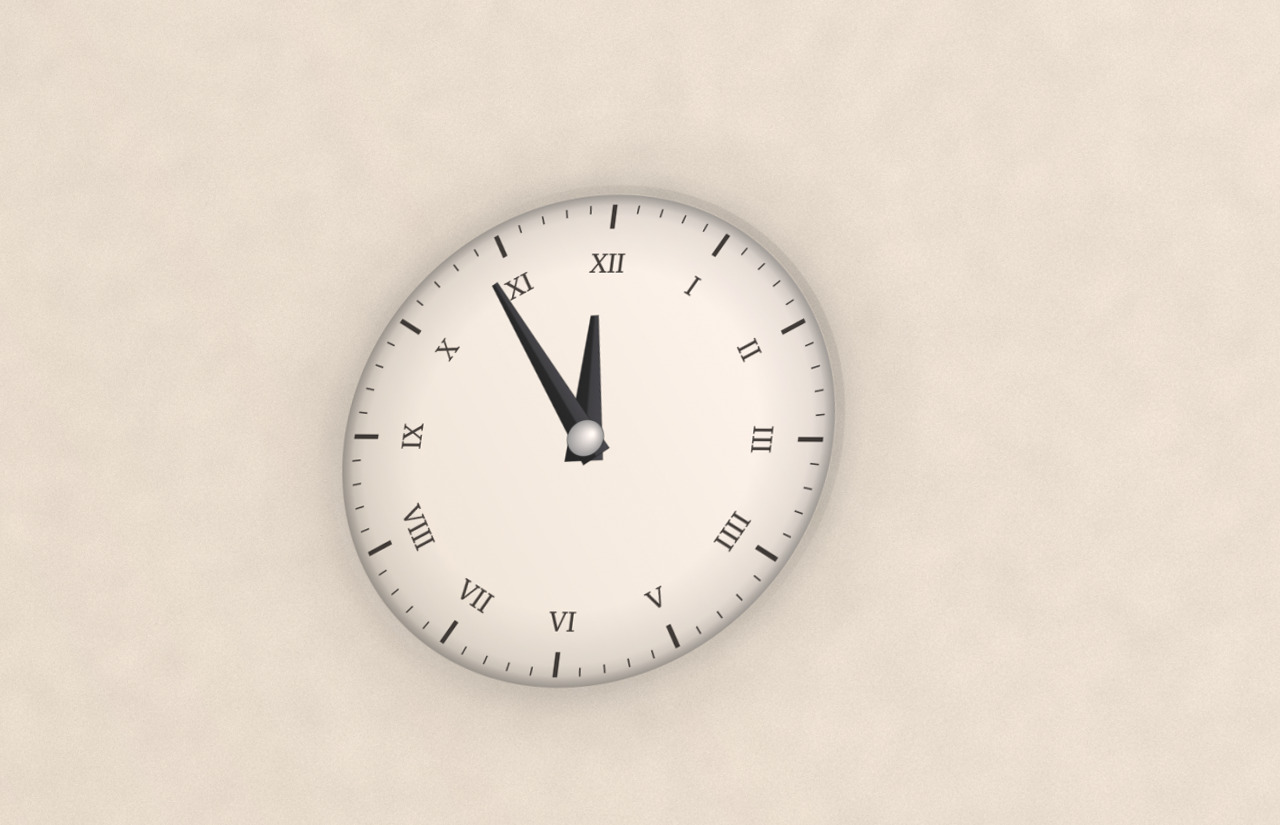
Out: **11:54**
